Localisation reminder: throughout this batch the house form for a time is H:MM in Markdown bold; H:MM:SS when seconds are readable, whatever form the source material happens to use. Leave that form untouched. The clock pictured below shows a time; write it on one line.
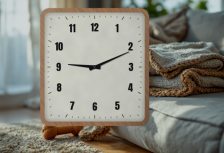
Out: **9:11**
